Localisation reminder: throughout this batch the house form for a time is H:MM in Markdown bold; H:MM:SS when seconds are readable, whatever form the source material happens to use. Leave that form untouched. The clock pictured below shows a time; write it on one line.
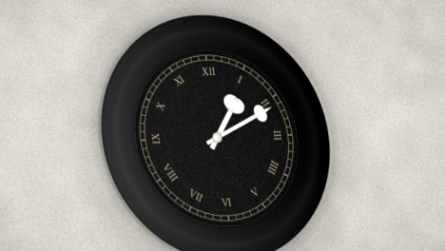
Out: **1:11**
